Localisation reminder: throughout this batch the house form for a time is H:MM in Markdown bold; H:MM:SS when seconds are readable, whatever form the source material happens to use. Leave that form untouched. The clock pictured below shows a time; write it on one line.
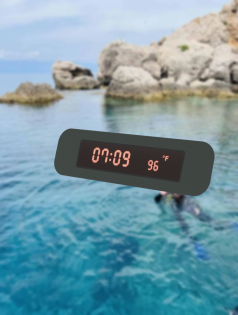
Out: **7:09**
